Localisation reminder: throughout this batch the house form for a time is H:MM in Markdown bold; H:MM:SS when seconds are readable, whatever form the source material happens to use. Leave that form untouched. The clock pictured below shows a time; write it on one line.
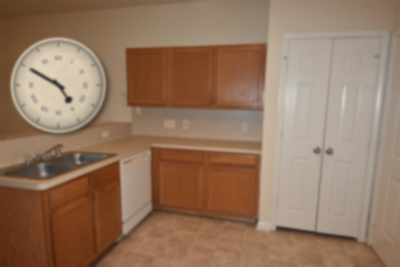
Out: **4:50**
